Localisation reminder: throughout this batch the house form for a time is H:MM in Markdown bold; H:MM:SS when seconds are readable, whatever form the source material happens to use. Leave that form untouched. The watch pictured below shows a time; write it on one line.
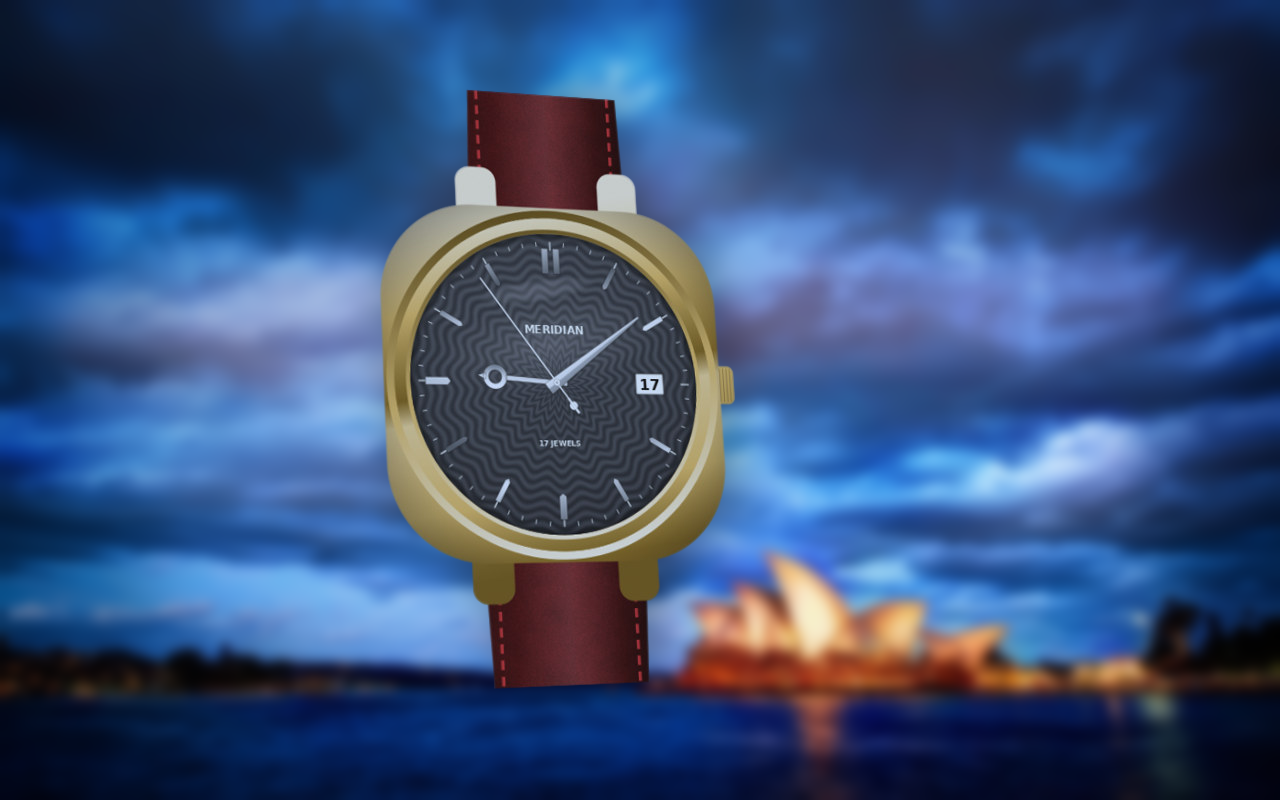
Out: **9:08:54**
